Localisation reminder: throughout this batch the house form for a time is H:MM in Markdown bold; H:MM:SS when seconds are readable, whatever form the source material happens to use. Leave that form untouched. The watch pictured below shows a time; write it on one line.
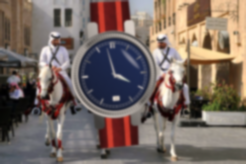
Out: **3:58**
